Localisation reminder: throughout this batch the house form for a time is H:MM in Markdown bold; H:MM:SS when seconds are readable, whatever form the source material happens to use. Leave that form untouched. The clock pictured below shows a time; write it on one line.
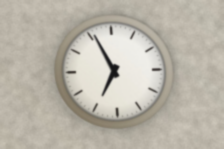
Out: **6:56**
